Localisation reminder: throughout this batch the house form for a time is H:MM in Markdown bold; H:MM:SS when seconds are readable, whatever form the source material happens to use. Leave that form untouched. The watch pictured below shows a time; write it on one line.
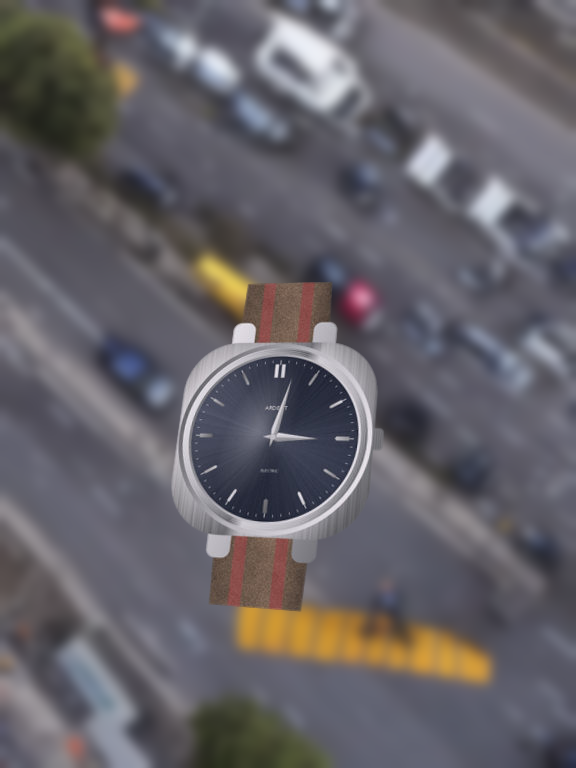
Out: **3:02**
